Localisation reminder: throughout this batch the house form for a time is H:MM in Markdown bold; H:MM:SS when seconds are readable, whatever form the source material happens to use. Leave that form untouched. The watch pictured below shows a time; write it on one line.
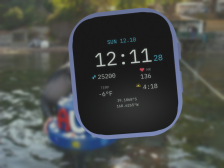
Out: **12:11:28**
